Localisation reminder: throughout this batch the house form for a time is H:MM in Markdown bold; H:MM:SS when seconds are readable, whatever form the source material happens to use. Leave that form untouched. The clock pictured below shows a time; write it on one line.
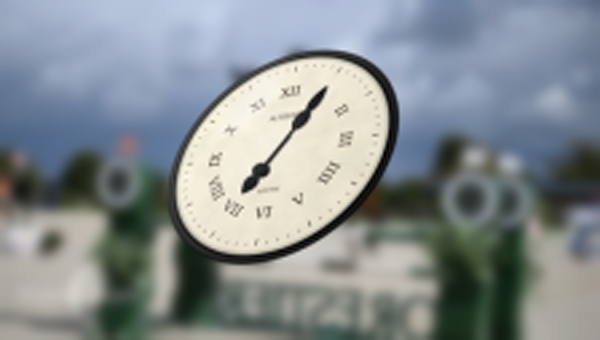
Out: **7:05**
